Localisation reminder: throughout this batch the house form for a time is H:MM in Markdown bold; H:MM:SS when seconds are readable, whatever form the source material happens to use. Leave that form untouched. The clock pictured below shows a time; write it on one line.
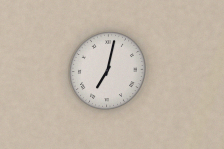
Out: **7:02**
